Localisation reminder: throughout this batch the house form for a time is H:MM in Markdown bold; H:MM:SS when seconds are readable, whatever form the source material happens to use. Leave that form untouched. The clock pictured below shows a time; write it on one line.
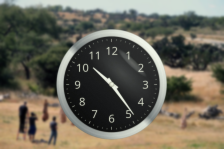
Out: **10:24**
